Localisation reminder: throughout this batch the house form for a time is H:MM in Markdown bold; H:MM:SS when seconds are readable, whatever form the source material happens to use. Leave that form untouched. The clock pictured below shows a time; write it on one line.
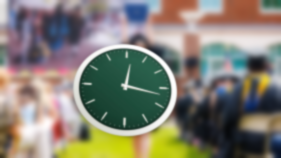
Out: **12:17**
